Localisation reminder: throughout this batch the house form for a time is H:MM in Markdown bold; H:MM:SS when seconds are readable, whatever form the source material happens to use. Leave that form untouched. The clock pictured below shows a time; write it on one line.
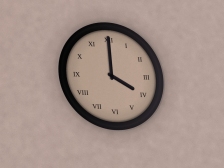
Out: **4:00**
